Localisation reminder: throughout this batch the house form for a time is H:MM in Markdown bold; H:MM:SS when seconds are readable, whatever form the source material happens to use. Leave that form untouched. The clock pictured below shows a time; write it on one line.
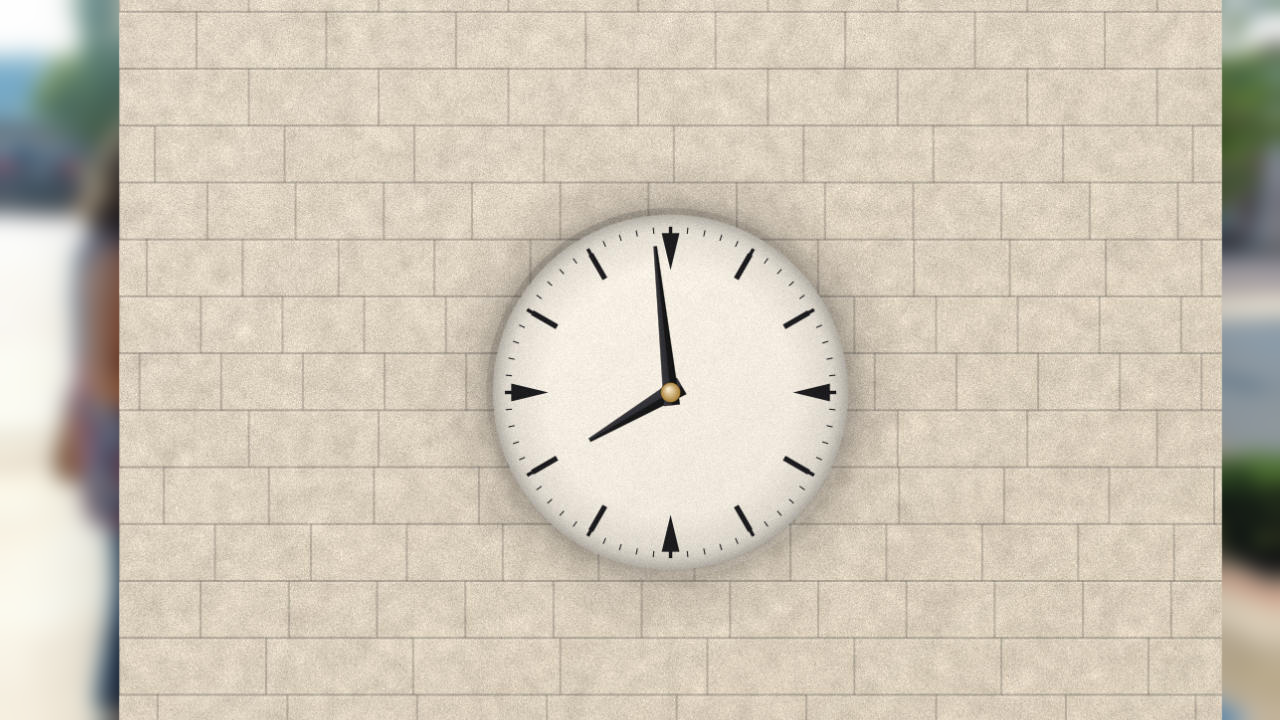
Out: **7:59**
